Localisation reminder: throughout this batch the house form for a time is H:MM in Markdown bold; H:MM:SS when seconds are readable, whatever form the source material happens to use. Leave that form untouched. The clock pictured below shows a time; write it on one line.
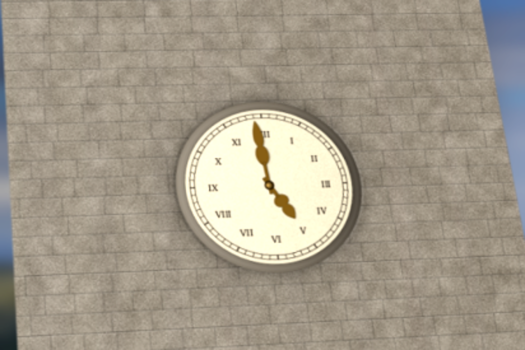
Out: **4:59**
